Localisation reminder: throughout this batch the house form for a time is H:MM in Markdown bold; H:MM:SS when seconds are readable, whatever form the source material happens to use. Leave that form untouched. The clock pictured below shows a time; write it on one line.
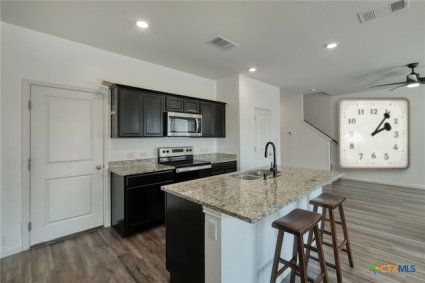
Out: **2:06**
